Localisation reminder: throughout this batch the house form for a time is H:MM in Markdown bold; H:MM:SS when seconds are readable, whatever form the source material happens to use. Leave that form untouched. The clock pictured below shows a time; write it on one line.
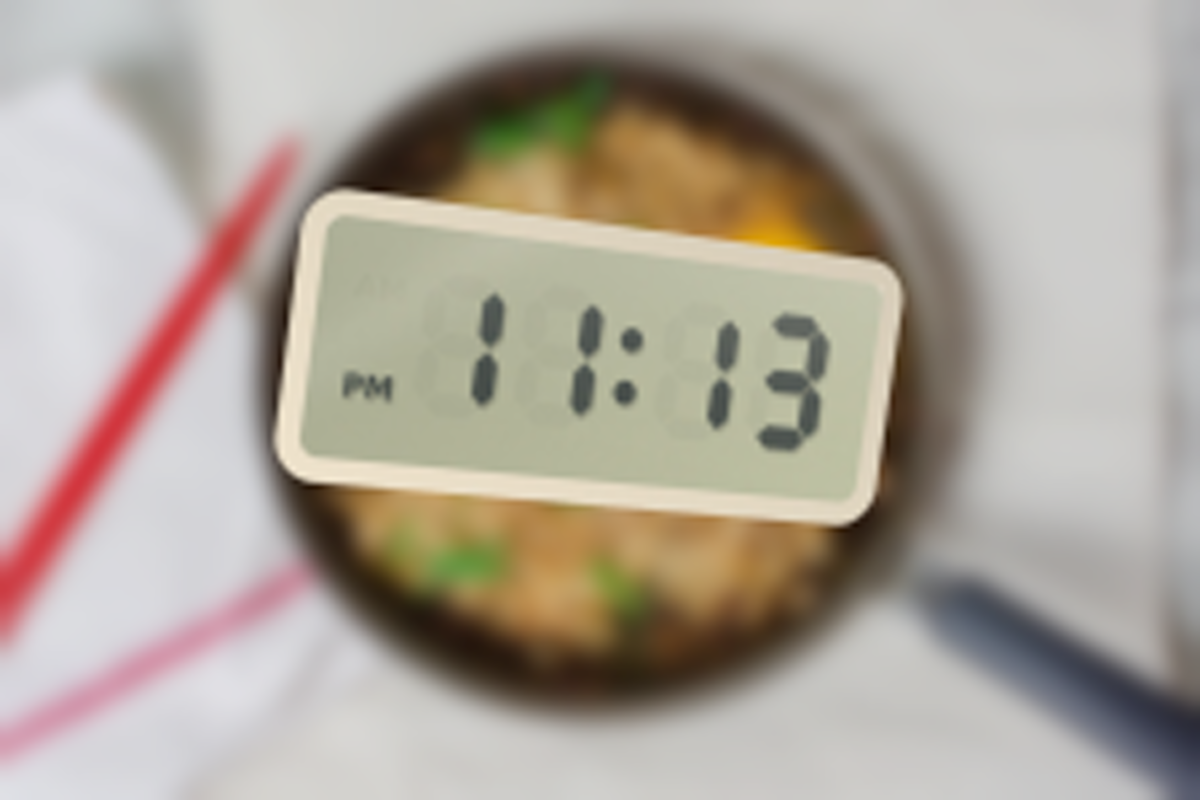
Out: **11:13**
